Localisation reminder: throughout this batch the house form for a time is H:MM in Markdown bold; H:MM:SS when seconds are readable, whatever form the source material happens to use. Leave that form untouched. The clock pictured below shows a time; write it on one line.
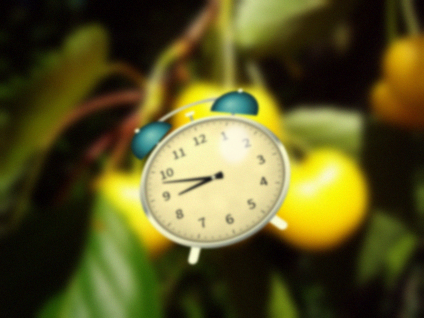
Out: **8:48**
